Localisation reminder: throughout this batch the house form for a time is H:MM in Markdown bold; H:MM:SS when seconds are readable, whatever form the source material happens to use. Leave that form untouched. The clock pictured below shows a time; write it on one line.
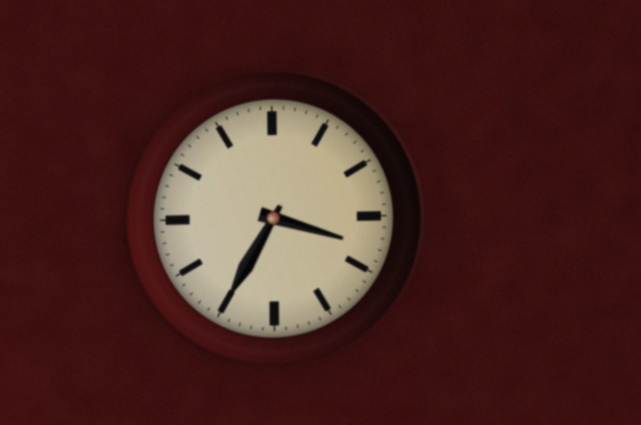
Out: **3:35**
